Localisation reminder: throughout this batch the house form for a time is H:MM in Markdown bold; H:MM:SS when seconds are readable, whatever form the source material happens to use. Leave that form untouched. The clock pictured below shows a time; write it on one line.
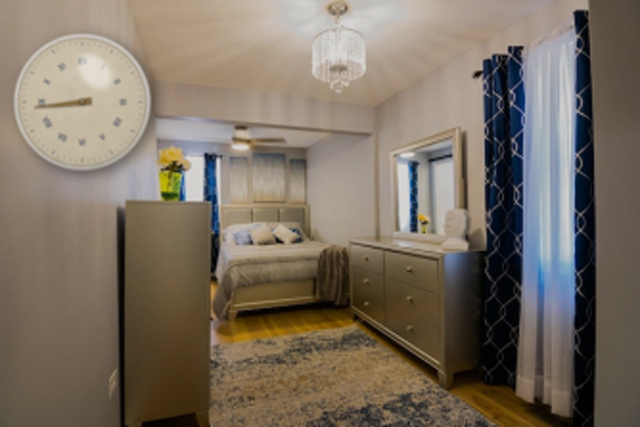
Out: **8:44**
